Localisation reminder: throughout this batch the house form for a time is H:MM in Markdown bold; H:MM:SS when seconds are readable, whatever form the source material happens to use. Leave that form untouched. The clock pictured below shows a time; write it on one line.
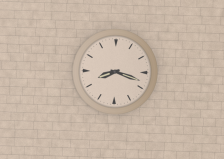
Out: **8:18**
